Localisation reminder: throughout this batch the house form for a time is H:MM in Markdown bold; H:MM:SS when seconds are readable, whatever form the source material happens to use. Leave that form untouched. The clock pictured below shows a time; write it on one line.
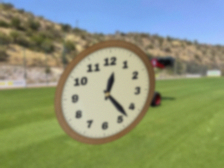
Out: **12:23**
